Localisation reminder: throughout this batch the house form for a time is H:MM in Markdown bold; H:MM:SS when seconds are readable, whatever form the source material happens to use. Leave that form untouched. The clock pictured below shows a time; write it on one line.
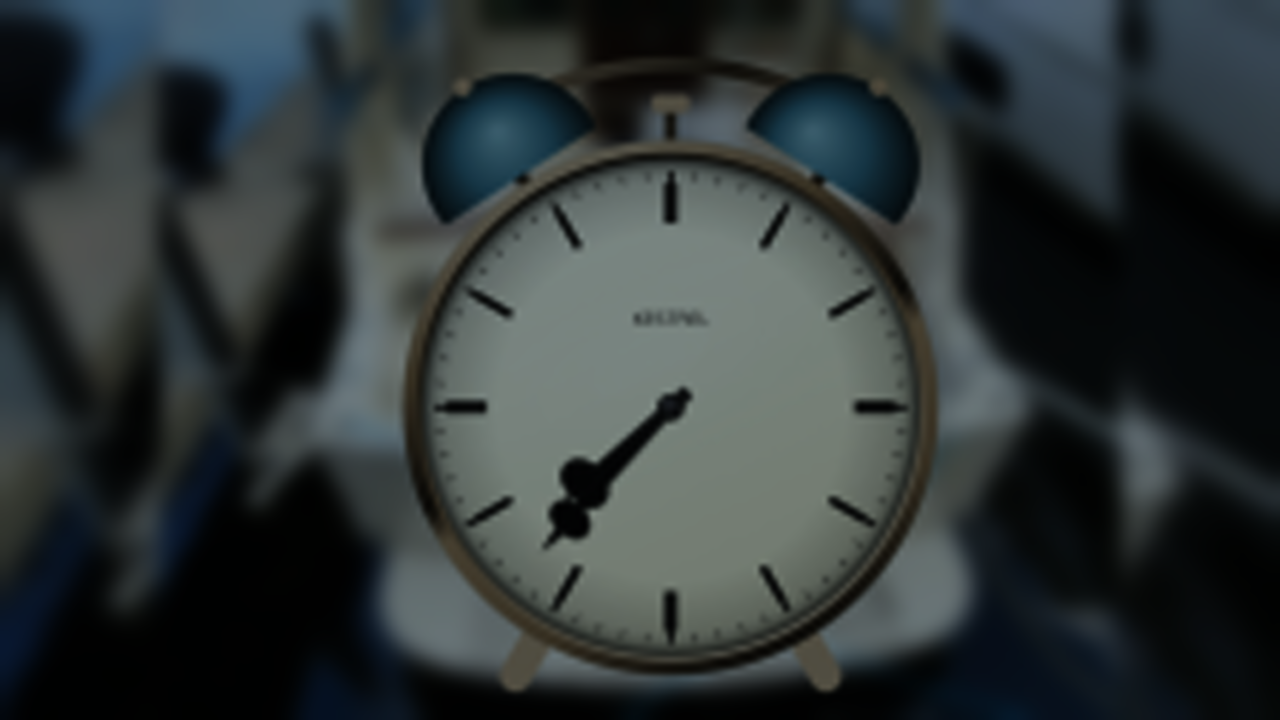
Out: **7:37**
